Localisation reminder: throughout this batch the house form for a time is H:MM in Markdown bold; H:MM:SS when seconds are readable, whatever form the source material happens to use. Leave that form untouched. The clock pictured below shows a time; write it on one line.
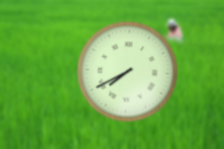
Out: **7:40**
